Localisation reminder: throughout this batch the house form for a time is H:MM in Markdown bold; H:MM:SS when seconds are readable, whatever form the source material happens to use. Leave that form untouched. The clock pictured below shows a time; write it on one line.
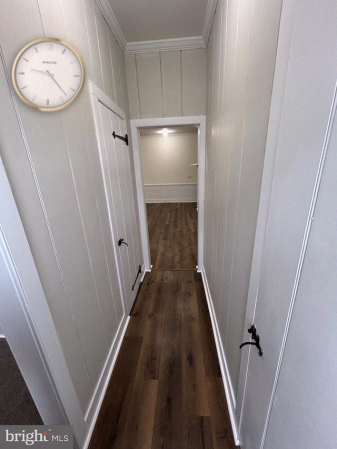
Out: **9:23**
